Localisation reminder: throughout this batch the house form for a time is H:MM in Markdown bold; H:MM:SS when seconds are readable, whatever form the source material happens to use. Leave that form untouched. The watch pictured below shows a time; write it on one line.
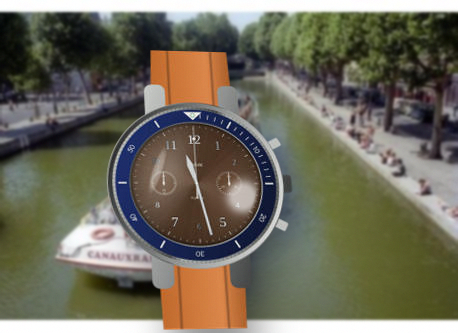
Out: **11:28**
